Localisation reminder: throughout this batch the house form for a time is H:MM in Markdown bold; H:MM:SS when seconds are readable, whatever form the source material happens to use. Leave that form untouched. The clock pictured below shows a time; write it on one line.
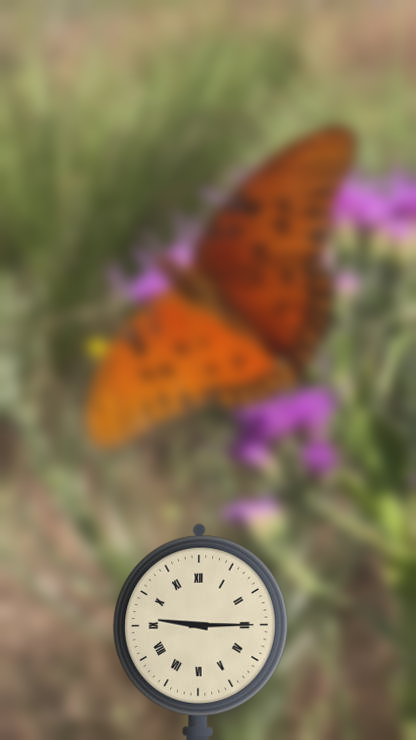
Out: **9:15**
